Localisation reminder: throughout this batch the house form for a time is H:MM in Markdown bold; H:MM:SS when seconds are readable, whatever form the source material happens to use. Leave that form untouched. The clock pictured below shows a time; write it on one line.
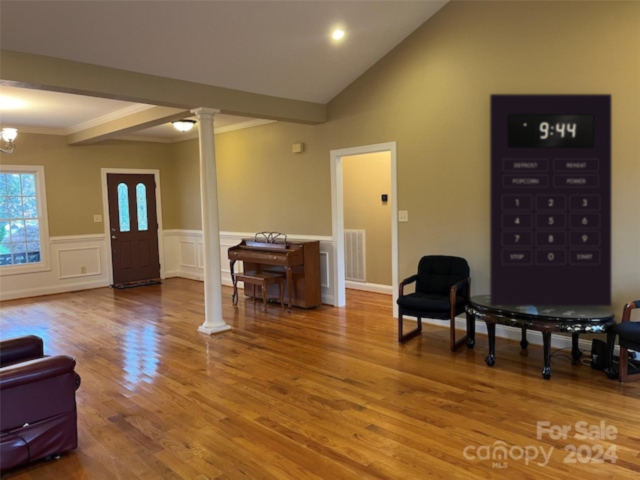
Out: **9:44**
